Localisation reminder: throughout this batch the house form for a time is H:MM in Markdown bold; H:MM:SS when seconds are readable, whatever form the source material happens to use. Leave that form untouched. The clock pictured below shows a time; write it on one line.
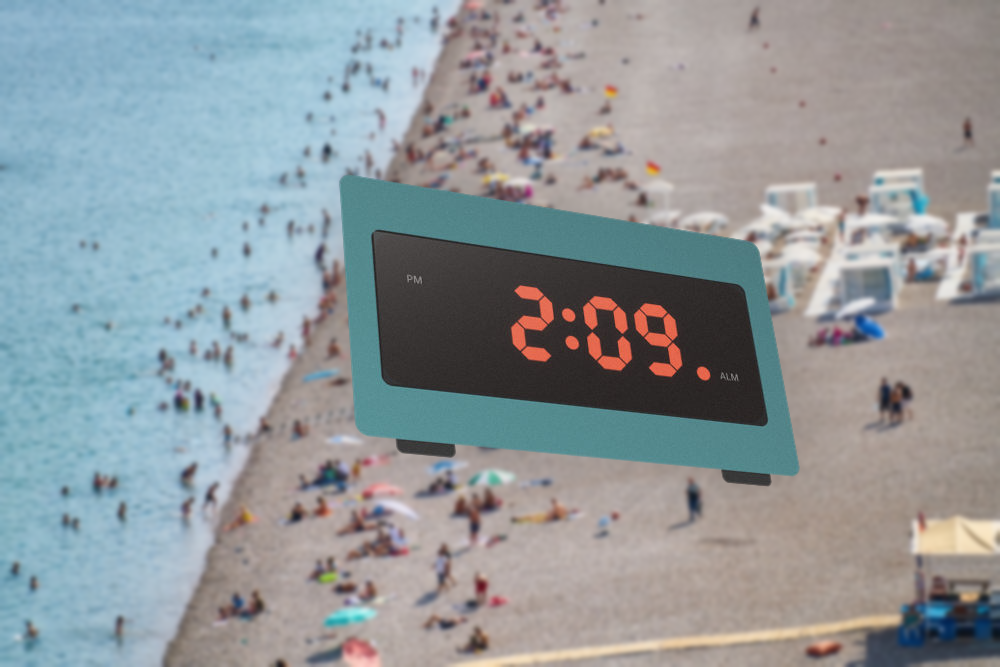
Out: **2:09**
